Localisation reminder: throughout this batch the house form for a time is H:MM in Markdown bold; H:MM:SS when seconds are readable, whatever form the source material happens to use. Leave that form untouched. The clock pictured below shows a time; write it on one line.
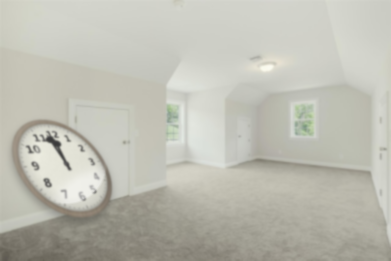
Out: **11:58**
